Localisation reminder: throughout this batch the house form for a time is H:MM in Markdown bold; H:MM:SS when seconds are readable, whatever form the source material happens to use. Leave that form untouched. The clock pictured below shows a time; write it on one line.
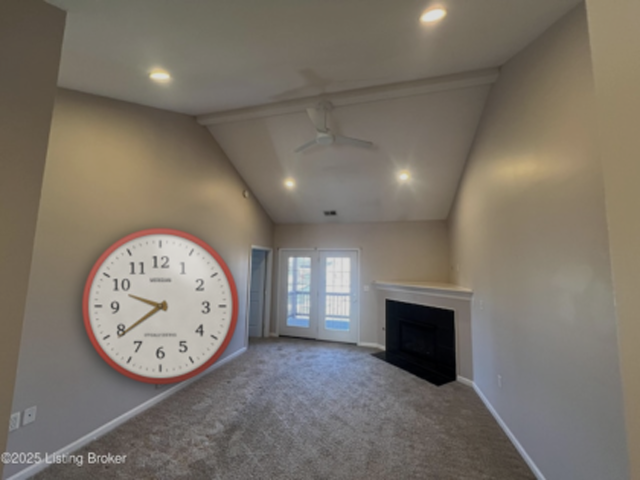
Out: **9:39**
